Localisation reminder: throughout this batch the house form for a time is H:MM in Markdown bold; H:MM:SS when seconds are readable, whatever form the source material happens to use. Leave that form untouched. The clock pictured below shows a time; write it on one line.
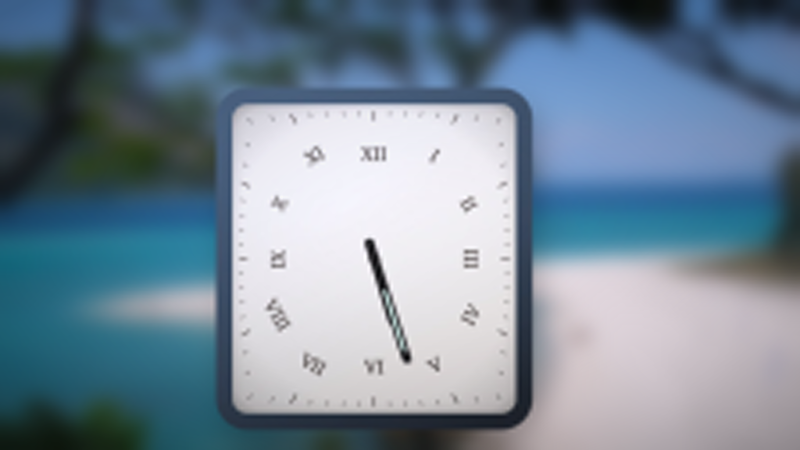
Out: **5:27**
